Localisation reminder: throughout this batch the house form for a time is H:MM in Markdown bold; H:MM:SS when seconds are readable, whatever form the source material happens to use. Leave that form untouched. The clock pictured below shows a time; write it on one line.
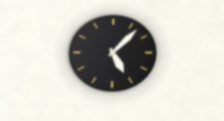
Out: **5:07**
